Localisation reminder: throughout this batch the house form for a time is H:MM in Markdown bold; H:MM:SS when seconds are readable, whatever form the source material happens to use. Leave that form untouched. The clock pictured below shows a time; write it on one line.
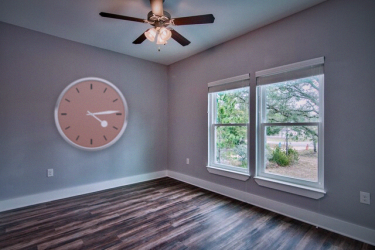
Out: **4:14**
